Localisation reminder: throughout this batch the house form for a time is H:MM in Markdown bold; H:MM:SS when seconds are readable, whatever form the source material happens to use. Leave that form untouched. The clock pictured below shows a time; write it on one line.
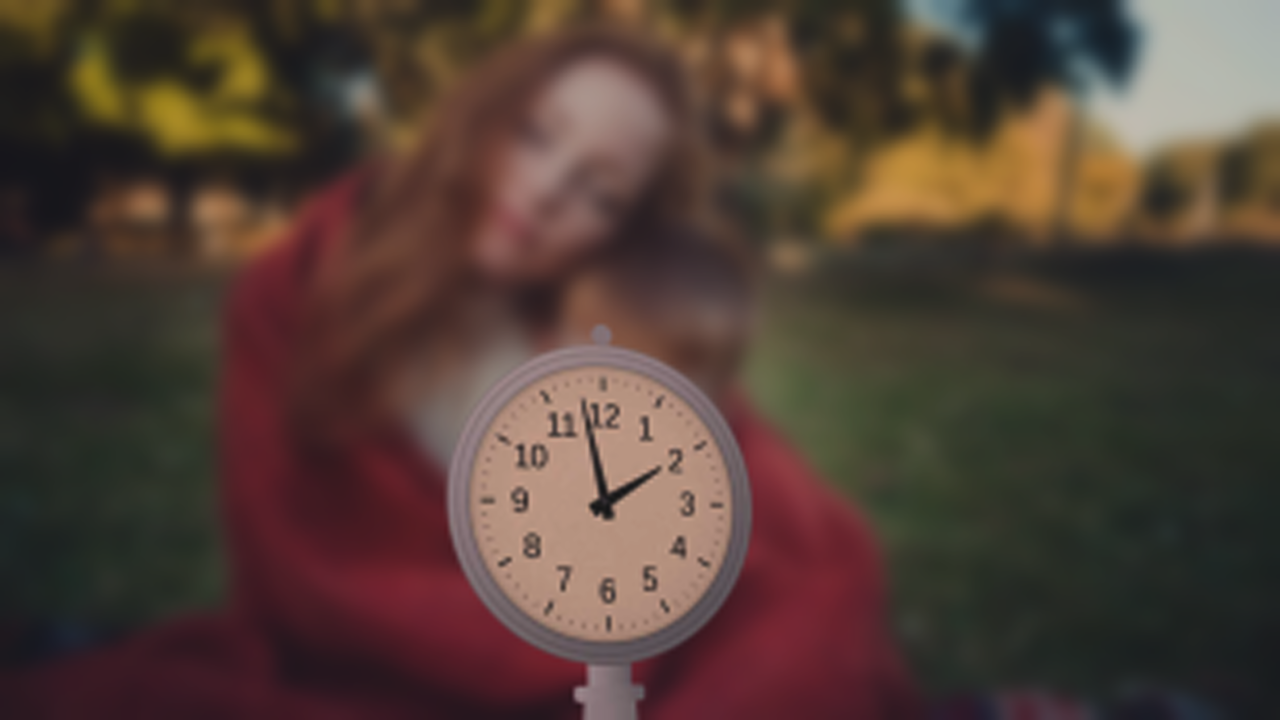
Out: **1:58**
